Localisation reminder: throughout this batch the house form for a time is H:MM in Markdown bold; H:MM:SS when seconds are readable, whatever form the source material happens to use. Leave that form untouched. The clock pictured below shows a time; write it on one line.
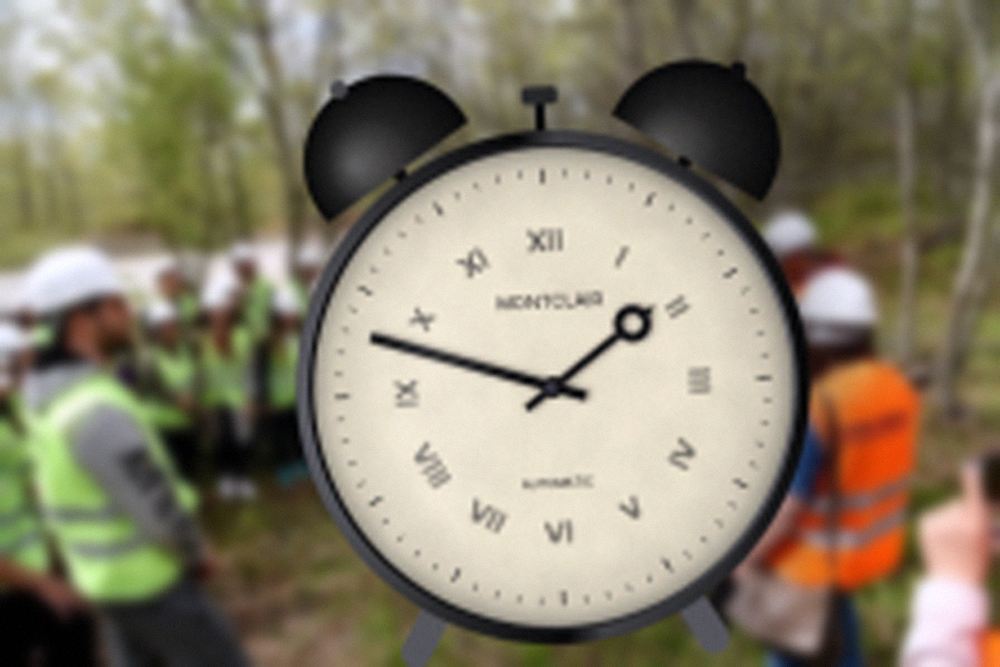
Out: **1:48**
